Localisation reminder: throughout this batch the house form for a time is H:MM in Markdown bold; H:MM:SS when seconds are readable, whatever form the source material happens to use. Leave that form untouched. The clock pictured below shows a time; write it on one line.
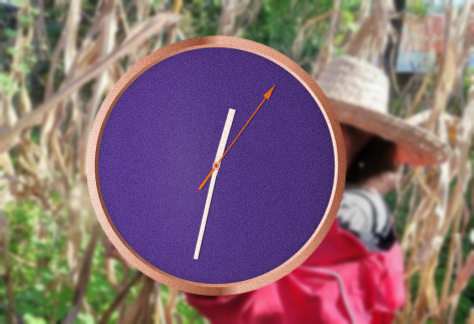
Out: **12:32:06**
